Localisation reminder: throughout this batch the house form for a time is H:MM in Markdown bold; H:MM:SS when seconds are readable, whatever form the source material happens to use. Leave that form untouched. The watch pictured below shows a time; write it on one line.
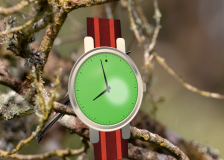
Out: **7:58**
